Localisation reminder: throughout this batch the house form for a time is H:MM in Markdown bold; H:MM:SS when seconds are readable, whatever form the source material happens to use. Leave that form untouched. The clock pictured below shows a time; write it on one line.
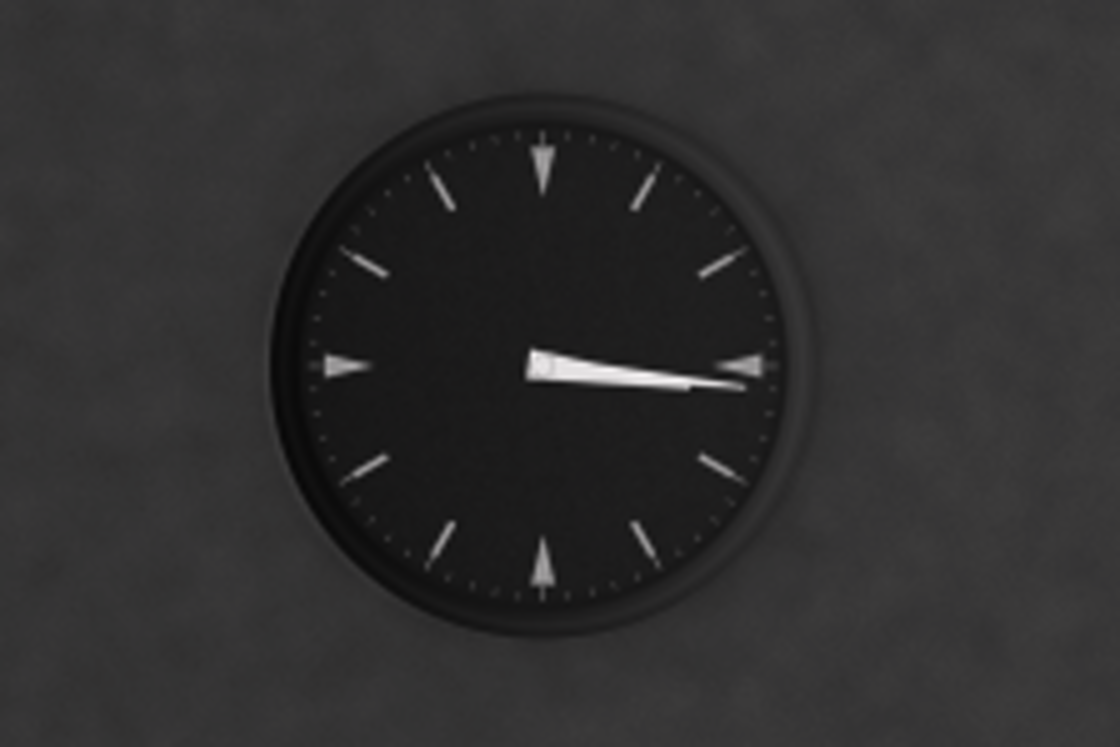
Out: **3:16**
